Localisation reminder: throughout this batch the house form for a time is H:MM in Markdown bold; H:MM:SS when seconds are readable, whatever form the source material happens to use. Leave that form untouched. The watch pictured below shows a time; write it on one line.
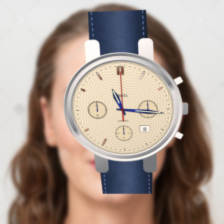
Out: **11:16**
